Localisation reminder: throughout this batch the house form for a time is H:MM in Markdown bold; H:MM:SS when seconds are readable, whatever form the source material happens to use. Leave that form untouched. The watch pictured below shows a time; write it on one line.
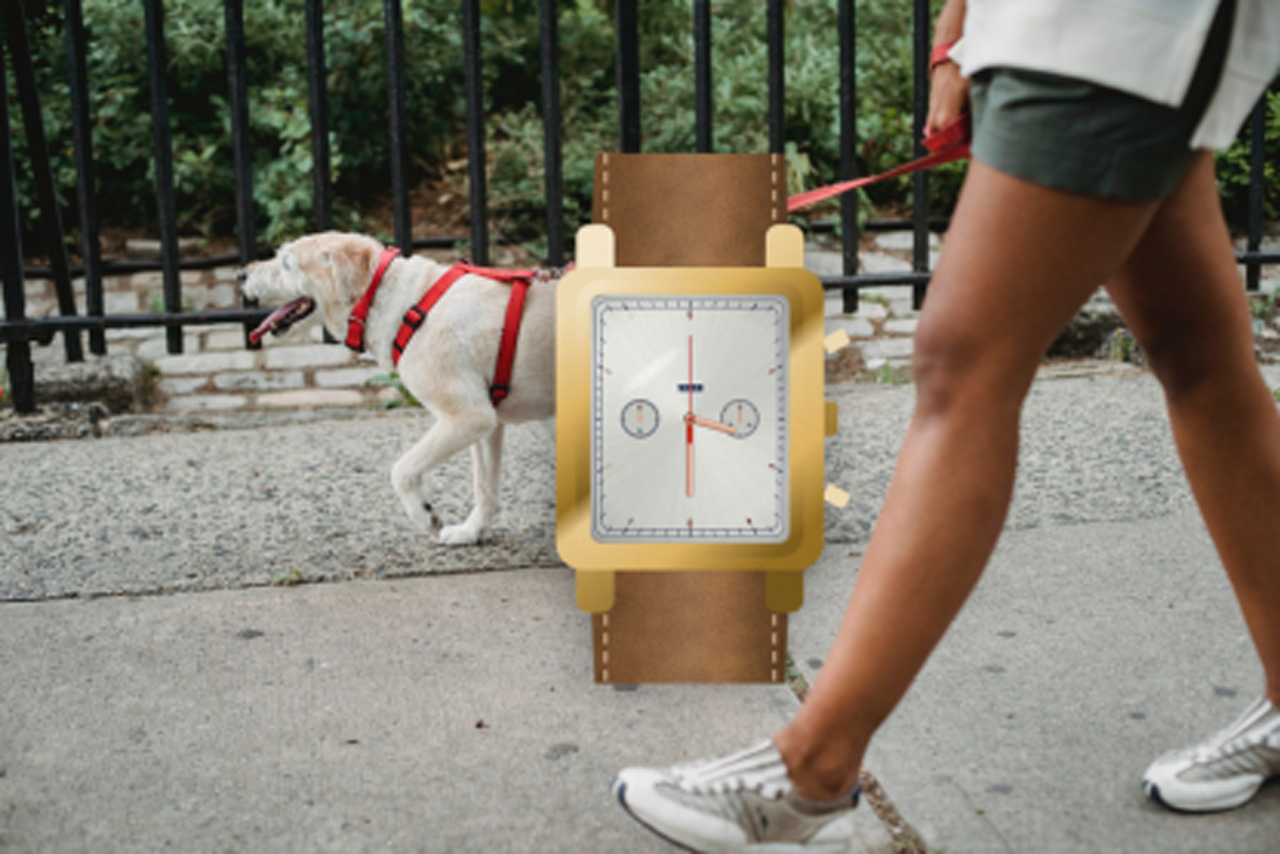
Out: **3:30**
